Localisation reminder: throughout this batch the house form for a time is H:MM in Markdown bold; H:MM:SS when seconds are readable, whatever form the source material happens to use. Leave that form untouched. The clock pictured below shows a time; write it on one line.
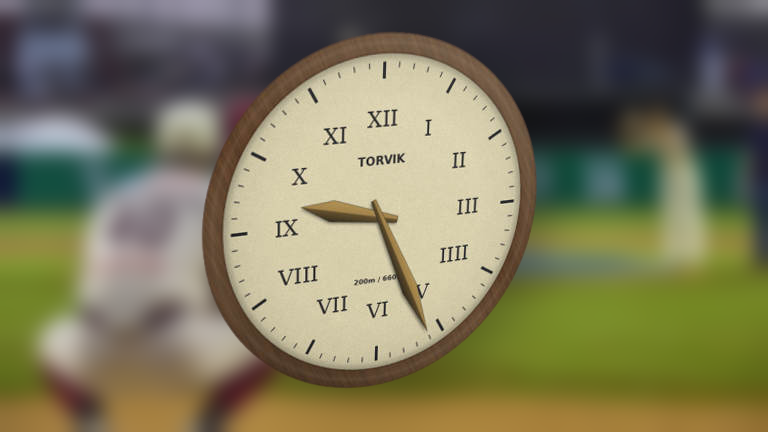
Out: **9:26**
